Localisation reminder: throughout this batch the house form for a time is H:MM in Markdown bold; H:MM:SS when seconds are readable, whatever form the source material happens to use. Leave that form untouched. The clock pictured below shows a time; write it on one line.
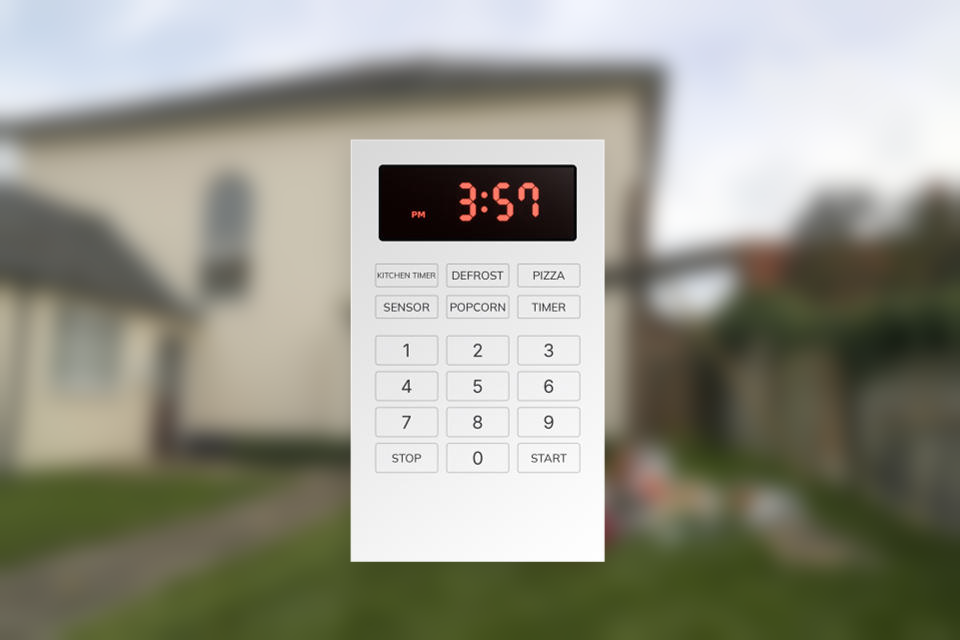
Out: **3:57**
